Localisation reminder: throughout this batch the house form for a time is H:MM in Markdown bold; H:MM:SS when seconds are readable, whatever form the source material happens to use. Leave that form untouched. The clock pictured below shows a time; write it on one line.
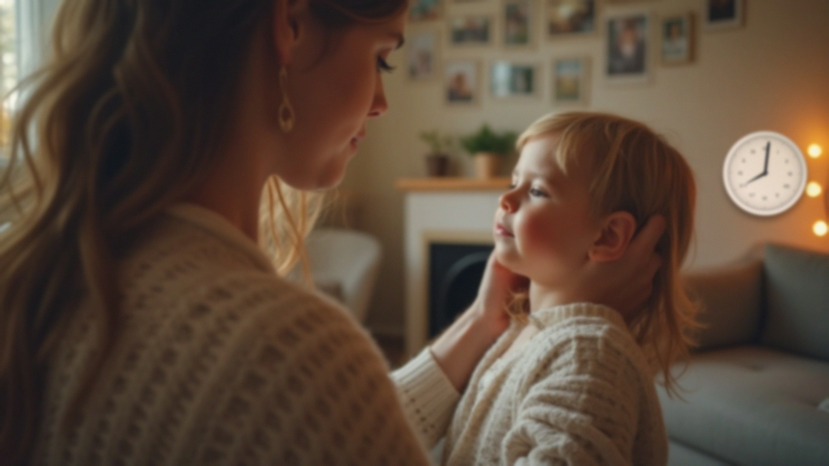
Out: **8:01**
